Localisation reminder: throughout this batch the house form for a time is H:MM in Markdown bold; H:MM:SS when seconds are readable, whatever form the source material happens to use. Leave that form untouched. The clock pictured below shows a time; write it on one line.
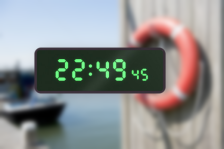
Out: **22:49:45**
